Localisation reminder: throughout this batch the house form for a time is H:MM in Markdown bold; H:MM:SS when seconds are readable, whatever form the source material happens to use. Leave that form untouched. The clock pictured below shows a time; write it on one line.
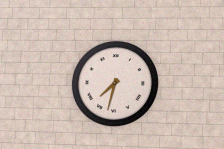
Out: **7:32**
